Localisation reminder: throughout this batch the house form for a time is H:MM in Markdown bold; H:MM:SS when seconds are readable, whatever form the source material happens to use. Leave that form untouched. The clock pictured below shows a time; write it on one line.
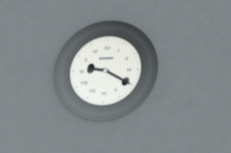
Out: **9:20**
